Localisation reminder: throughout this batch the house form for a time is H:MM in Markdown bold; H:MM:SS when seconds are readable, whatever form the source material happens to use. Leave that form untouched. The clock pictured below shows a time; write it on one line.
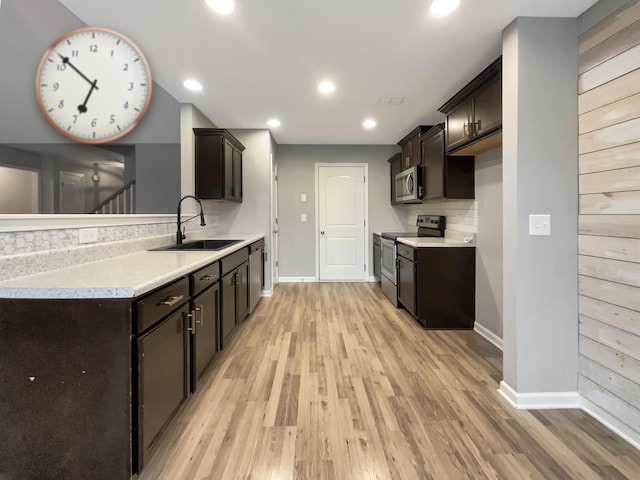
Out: **6:52**
